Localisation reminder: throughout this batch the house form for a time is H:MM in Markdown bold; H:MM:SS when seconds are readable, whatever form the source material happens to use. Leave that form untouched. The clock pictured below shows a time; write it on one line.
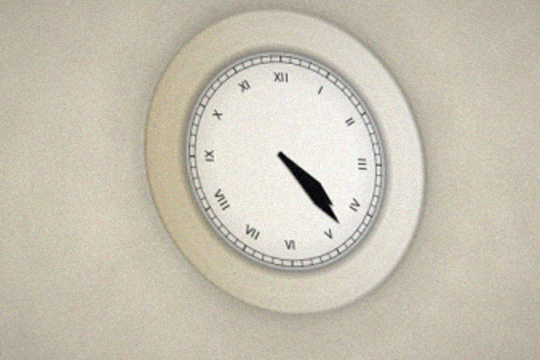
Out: **4:23**
